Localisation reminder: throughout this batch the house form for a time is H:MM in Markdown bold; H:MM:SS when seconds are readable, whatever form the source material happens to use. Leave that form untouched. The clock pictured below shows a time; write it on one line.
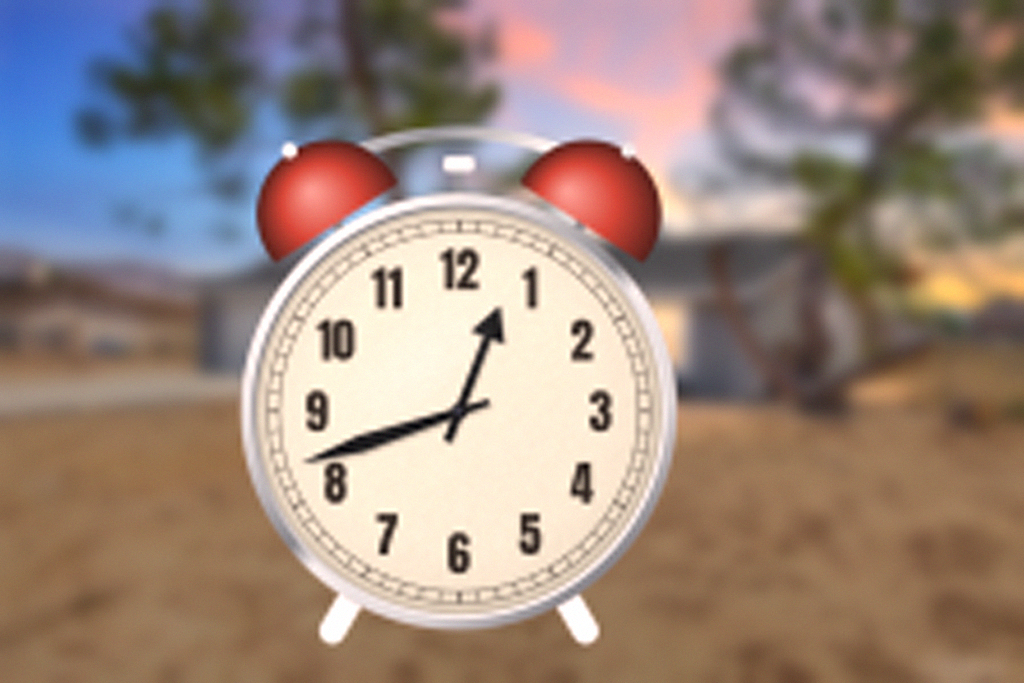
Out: **12:42**
